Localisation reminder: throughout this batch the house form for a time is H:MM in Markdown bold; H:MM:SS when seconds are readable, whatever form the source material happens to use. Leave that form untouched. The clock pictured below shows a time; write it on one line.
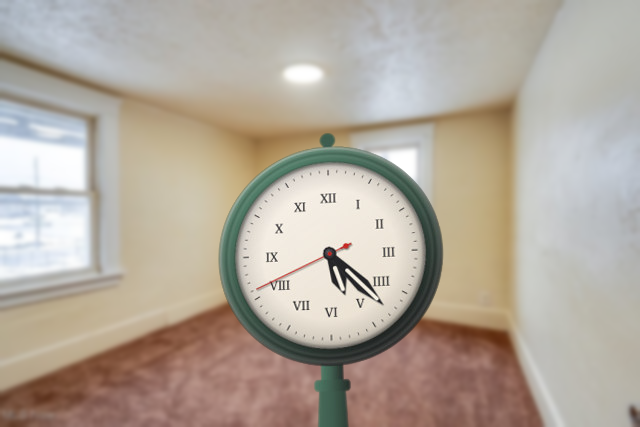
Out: **5:22:41**
